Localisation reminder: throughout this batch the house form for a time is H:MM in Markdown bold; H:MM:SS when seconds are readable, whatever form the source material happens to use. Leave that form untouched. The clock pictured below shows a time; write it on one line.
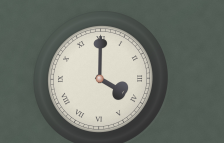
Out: **4:00**
